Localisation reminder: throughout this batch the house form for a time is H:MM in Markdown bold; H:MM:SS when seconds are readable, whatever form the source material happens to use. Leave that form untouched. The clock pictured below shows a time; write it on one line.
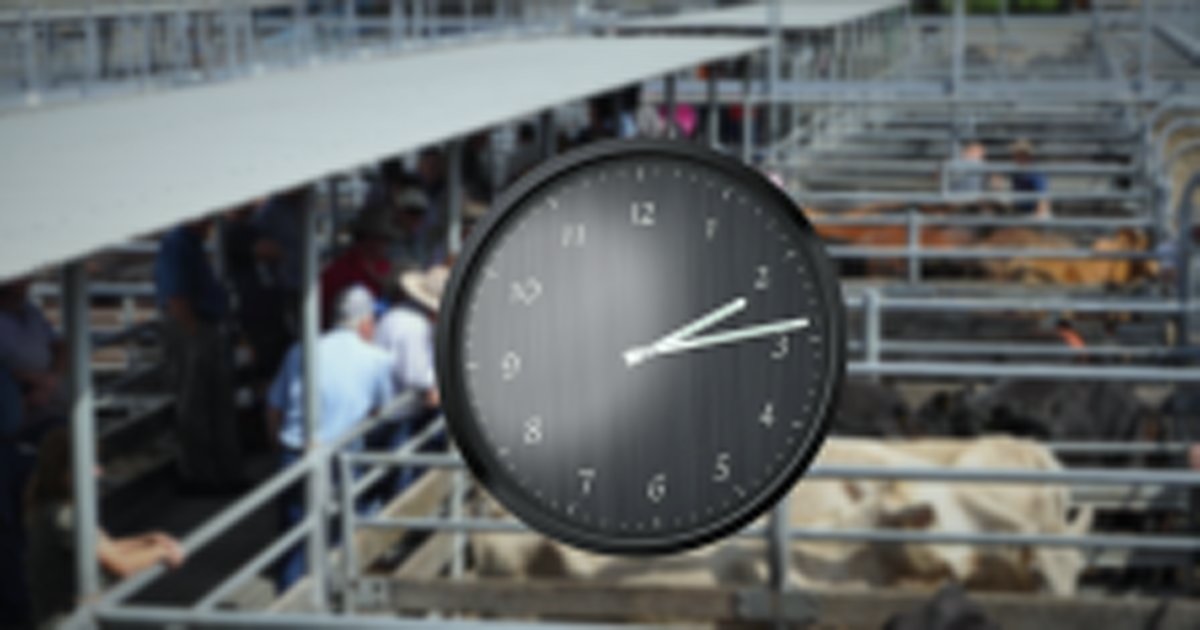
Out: **2:14**
